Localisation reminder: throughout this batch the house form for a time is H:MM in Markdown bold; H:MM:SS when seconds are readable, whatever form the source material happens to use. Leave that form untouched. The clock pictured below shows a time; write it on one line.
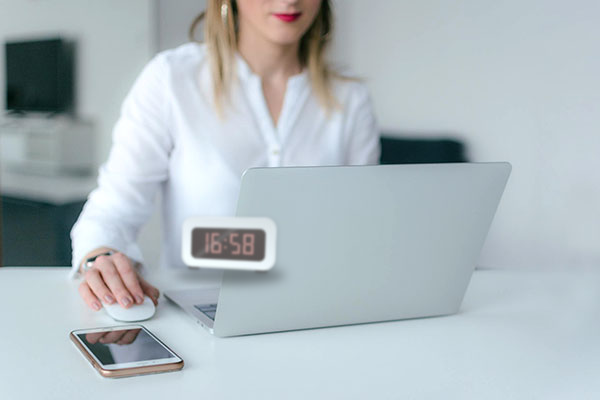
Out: **16:58**
